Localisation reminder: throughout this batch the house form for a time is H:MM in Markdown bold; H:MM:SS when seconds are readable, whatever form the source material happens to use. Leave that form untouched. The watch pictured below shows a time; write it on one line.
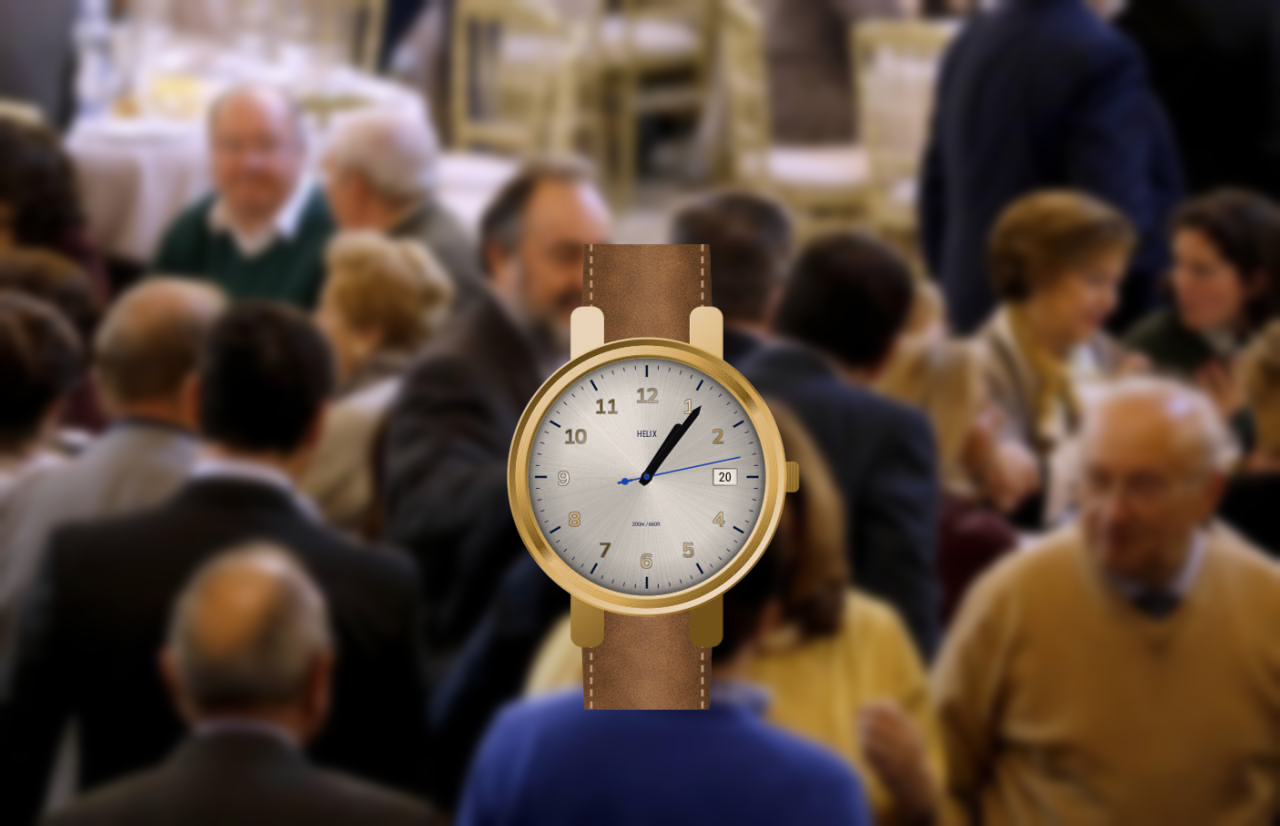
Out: **1:06:13**
